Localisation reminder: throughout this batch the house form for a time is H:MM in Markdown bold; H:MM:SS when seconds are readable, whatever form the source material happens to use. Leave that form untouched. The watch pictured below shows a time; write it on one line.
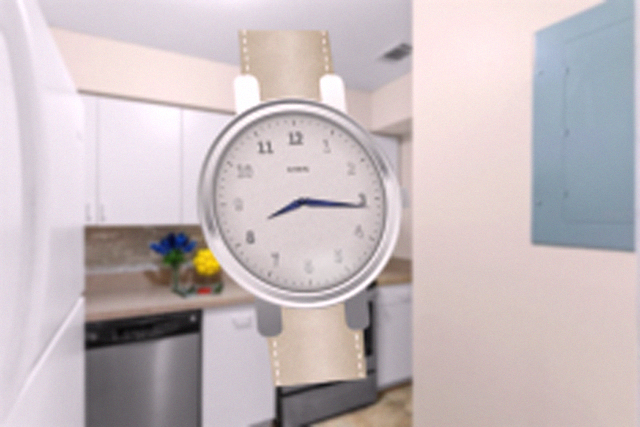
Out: **8:16**
